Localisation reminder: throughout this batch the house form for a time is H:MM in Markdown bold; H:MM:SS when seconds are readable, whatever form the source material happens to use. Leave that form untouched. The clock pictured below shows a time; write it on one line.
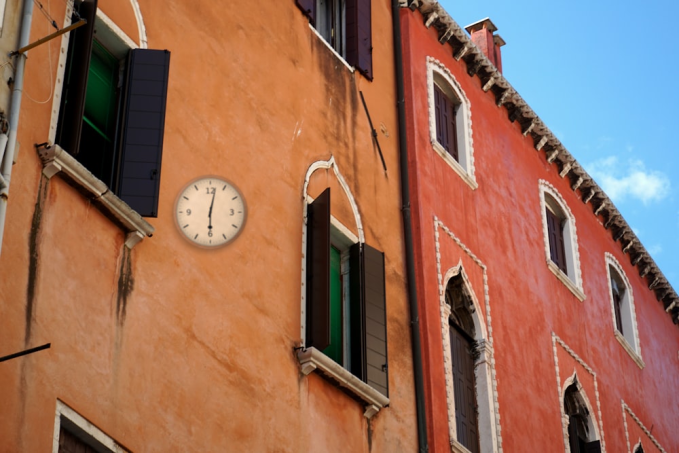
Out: **6:02**
